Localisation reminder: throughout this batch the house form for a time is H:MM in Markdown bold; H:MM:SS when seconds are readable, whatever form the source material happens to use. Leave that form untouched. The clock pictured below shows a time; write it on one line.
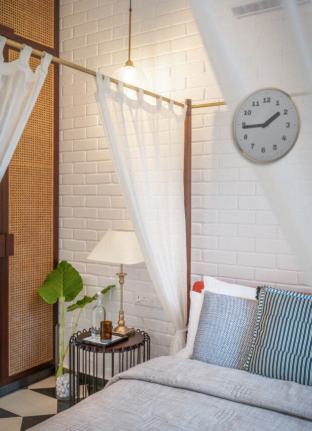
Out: **1:44**
